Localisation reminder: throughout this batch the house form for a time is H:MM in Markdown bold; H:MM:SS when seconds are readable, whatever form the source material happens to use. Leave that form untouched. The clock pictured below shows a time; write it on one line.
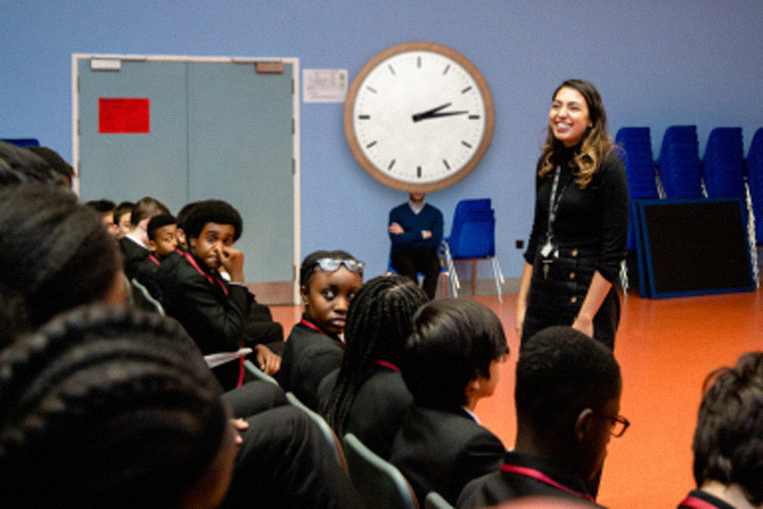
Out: **2:14**
